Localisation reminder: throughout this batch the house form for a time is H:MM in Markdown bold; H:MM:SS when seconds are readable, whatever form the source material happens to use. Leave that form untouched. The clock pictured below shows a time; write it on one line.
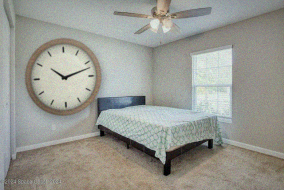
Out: **10:12**
